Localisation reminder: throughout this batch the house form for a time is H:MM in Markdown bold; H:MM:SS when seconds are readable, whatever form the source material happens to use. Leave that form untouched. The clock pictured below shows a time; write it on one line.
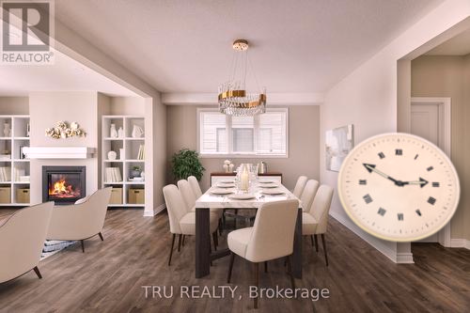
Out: **2:50**
